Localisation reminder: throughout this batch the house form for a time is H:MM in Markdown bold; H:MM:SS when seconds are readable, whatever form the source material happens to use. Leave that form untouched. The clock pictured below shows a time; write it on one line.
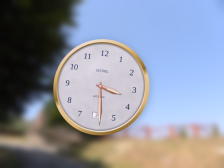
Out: **3:29**
